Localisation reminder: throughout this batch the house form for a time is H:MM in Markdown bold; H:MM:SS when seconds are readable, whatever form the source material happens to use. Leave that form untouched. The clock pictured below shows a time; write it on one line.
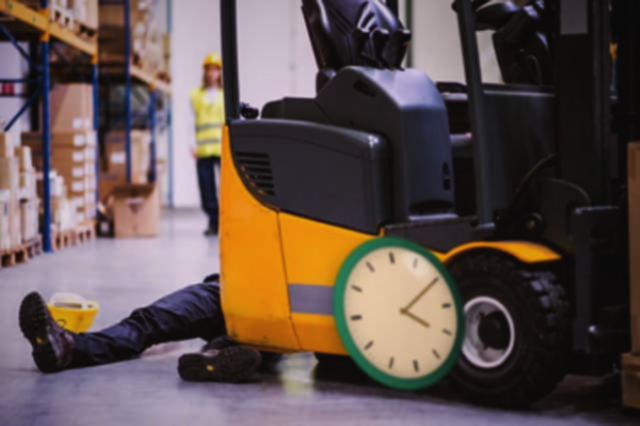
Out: **4:10**
